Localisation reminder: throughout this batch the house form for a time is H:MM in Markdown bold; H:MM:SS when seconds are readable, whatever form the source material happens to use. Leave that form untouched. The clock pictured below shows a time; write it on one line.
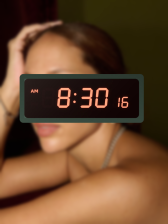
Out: **8:30:16**
